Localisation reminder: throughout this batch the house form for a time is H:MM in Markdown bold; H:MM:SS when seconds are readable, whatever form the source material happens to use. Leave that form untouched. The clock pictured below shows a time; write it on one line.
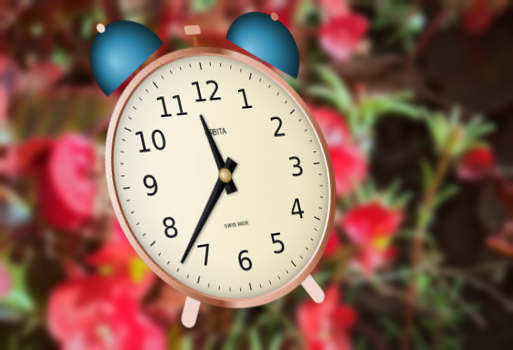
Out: **11:37**
